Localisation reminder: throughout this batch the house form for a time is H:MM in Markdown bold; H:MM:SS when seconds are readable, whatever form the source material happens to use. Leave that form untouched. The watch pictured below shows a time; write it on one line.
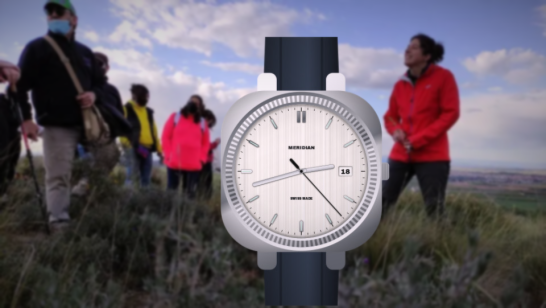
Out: **2:42:23**
